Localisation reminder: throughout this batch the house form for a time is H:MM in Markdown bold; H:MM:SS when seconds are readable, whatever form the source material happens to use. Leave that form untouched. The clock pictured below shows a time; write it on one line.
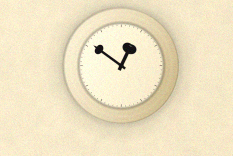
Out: **12:51**
